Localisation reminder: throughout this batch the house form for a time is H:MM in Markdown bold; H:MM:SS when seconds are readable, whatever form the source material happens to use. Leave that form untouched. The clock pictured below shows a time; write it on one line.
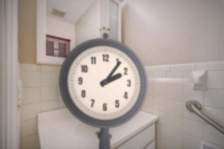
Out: **2:06**
